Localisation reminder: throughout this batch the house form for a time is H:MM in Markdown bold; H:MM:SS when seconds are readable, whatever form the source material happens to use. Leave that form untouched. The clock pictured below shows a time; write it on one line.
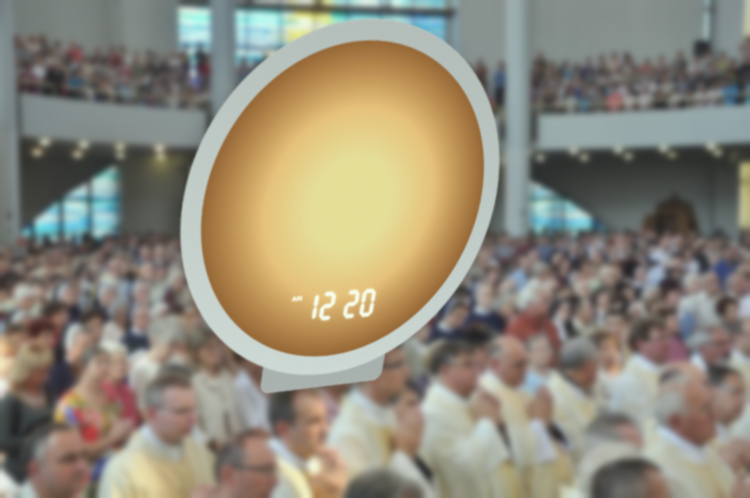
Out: **12:20**
